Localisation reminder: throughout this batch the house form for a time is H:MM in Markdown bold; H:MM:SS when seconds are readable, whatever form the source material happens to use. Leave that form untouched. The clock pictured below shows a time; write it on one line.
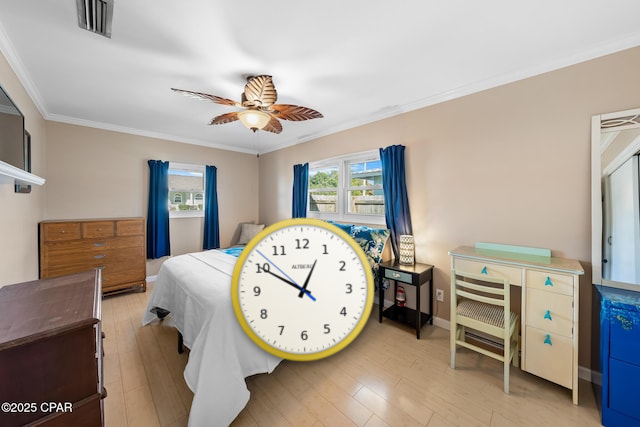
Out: **12:49:52**
